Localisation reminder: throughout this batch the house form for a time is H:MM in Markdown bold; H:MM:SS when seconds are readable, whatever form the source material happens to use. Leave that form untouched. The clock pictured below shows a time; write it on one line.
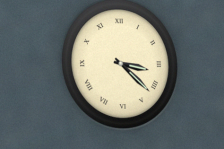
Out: **3:22**
